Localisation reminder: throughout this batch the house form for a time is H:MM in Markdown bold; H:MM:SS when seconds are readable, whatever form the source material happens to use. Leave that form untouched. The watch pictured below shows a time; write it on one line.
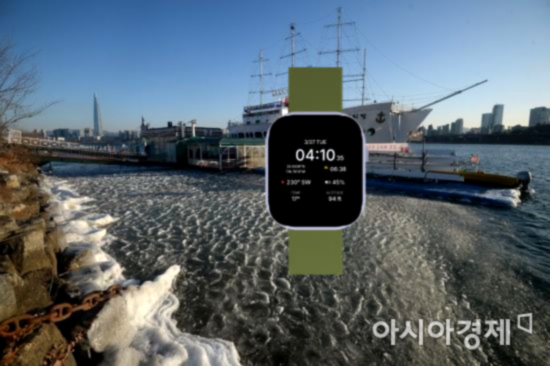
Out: **4:10**
